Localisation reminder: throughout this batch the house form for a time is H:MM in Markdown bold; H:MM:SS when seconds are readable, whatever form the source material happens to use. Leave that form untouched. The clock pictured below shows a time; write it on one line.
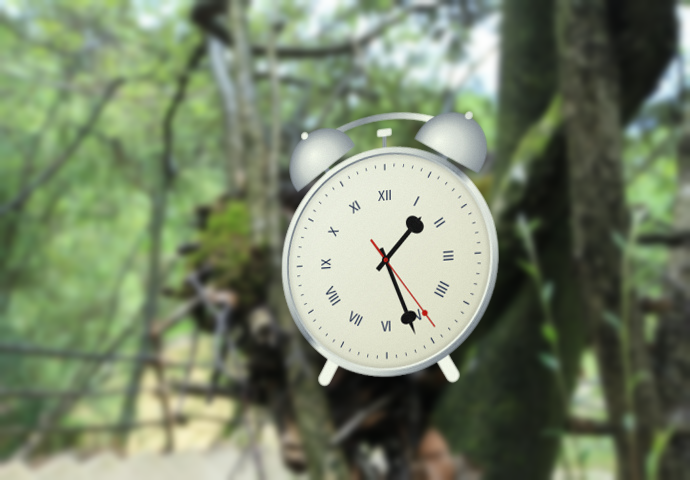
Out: **1:26:24**
